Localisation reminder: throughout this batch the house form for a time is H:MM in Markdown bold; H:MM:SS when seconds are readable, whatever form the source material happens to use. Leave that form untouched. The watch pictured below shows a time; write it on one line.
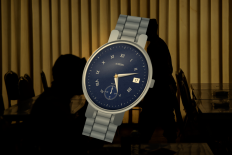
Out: **5:12**
